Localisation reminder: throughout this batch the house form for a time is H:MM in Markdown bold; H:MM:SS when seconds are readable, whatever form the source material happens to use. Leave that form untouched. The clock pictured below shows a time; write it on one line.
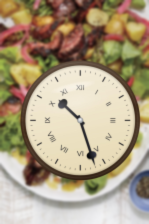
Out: **10:27**
